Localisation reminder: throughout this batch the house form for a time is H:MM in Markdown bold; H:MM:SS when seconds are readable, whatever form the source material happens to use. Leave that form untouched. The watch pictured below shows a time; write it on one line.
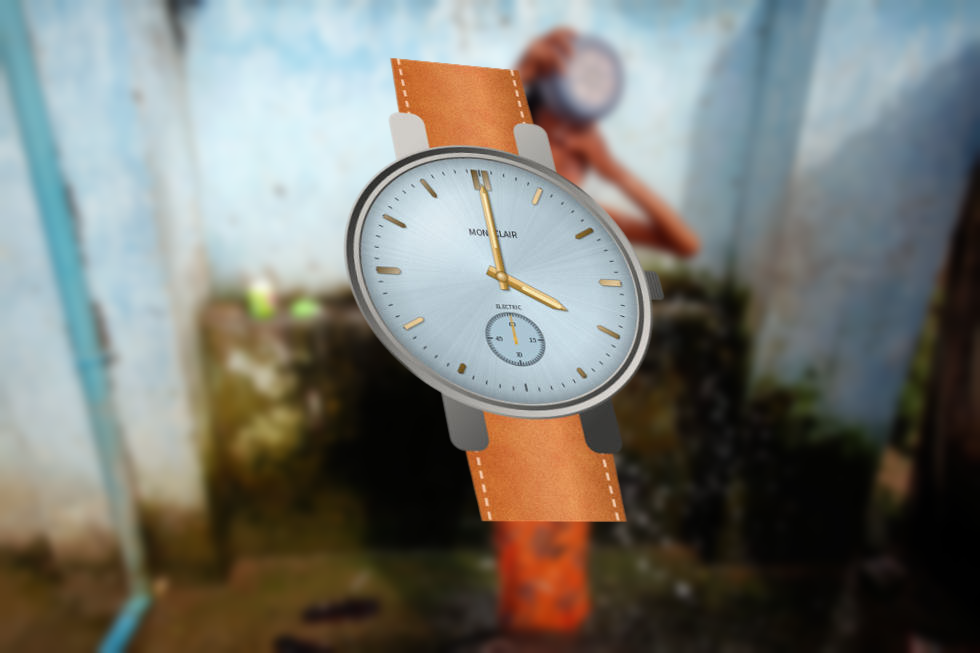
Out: **4:00**
